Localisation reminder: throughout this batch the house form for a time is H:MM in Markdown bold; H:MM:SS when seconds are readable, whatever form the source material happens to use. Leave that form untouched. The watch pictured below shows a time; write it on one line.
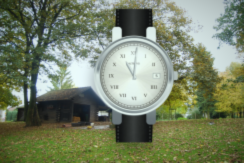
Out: **11:01**
